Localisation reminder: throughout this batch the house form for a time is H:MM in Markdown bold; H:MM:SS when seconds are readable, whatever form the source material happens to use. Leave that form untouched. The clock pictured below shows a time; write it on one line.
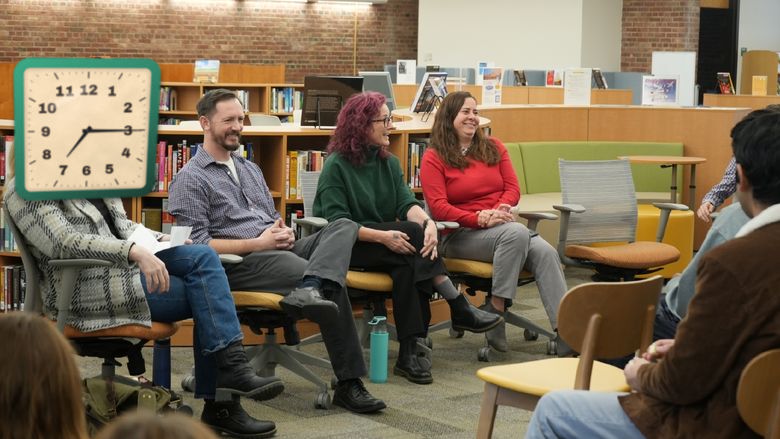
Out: **7:15**
